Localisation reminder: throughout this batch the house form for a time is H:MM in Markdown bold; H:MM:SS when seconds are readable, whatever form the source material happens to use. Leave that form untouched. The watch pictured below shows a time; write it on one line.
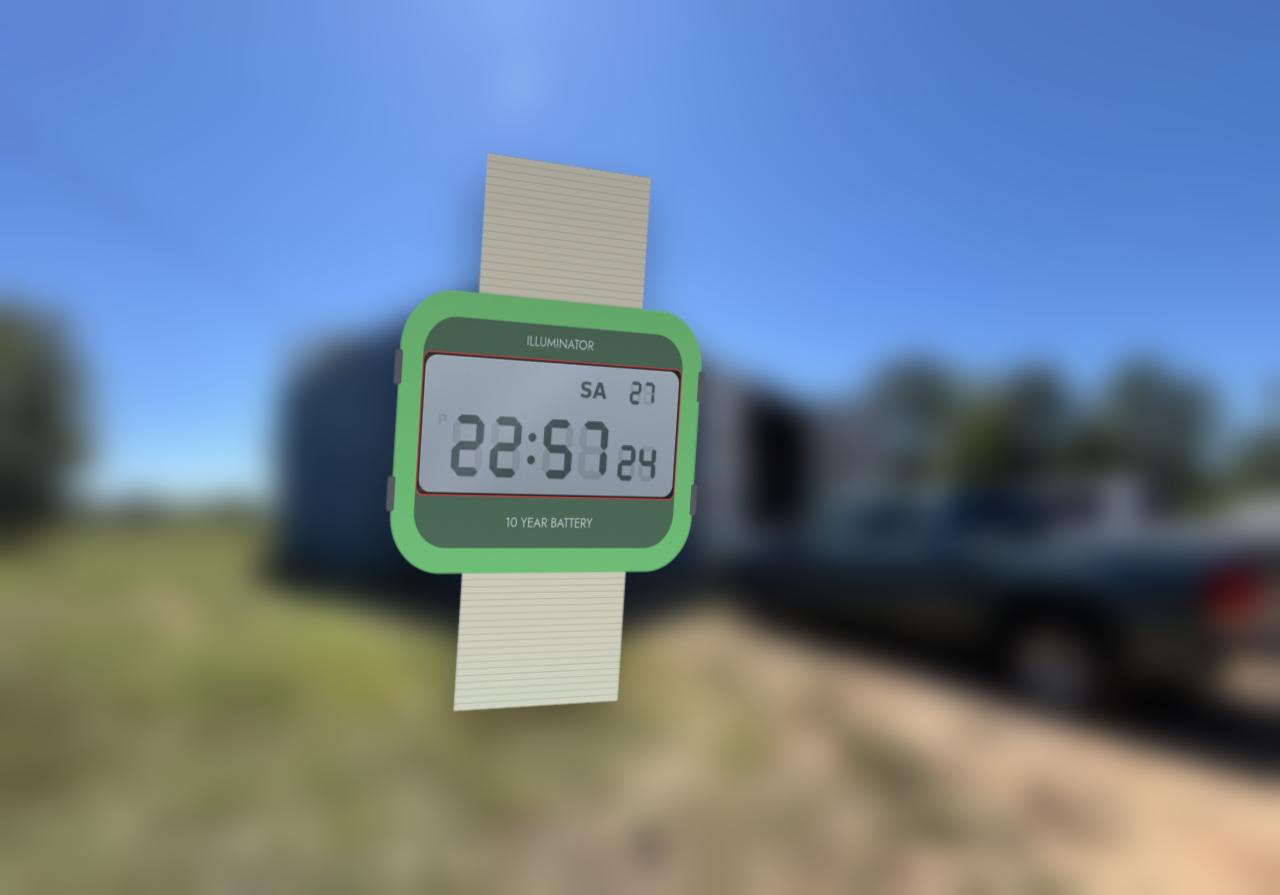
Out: **22:57:24**
